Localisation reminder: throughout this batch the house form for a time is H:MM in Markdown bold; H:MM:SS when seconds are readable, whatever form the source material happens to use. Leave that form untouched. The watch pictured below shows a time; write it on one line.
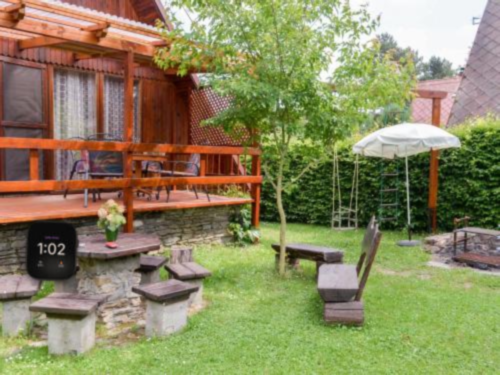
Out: **1:02**
